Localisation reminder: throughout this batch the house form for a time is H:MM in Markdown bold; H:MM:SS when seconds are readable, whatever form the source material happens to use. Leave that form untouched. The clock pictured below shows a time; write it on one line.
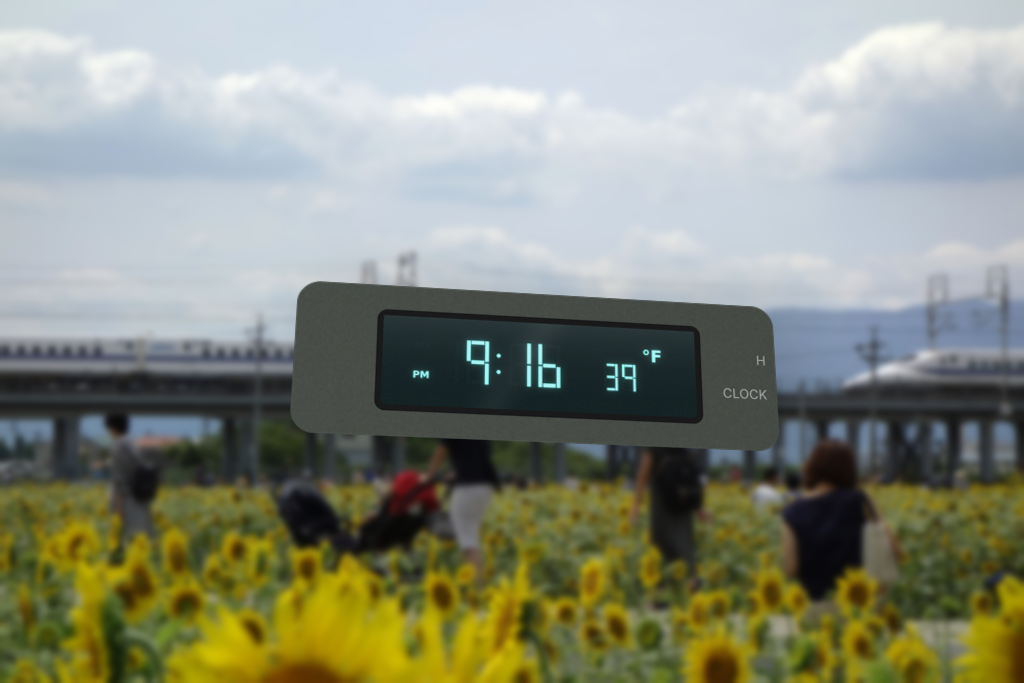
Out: **9:16**
